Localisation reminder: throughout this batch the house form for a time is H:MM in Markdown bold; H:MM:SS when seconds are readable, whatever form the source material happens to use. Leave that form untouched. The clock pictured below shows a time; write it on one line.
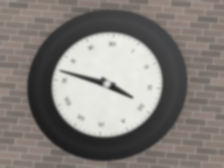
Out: **3:47**
